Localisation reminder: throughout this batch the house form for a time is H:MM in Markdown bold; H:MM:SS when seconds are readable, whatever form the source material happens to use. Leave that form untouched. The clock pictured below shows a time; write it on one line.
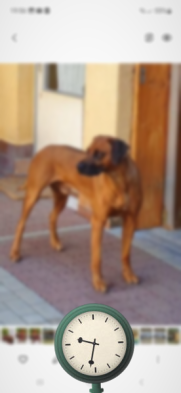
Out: **9:32**
